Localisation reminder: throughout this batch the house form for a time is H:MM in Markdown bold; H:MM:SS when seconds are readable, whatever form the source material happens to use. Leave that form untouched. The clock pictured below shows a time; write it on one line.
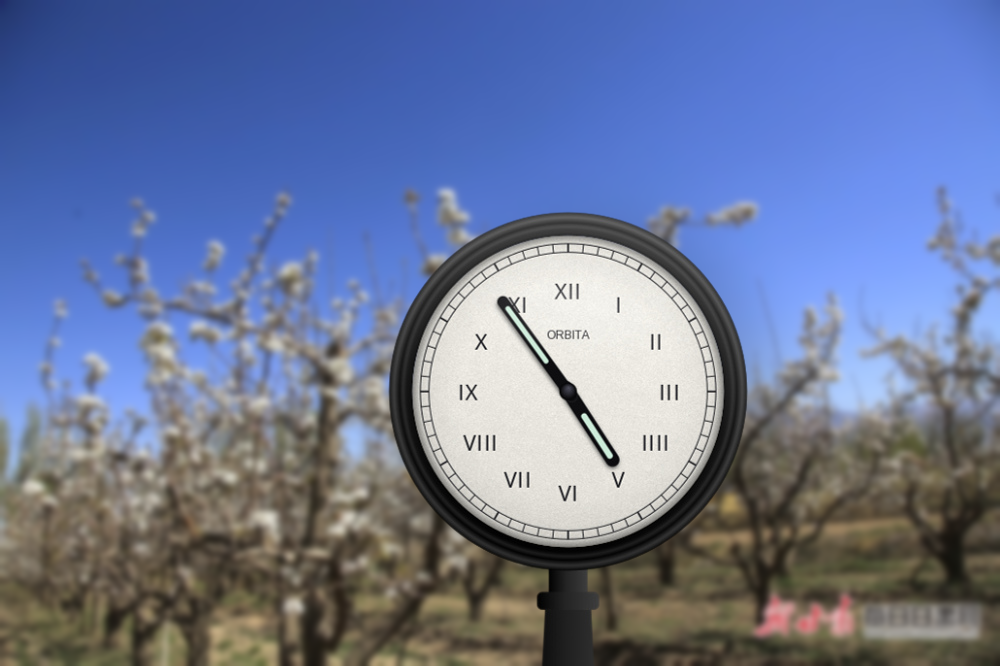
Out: **4:54**
